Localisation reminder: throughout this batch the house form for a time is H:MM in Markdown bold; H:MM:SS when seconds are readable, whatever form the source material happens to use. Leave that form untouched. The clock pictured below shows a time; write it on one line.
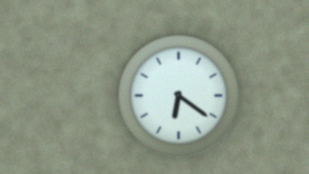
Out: **6:21**
